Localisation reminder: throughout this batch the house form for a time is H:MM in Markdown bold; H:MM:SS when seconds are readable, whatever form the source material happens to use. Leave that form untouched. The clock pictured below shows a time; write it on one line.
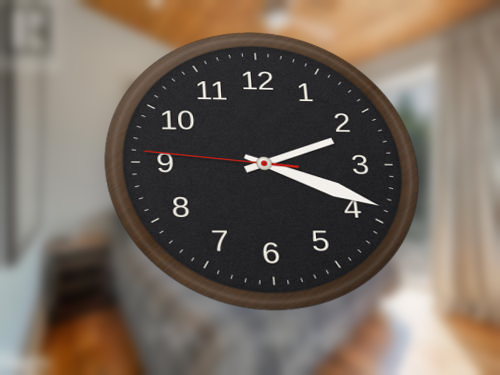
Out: **2:18:46**
